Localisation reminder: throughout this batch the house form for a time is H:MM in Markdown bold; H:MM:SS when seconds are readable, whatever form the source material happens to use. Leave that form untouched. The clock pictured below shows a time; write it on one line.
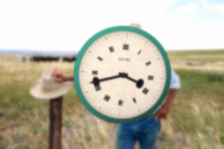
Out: **3:42**
